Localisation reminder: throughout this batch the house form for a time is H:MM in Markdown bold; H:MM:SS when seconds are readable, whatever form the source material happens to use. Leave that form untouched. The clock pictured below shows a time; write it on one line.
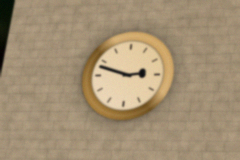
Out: **2:48**
